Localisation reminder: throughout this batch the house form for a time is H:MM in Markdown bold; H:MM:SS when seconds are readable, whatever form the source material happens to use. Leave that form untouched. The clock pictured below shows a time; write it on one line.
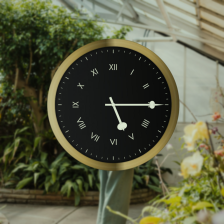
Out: **5:15**
